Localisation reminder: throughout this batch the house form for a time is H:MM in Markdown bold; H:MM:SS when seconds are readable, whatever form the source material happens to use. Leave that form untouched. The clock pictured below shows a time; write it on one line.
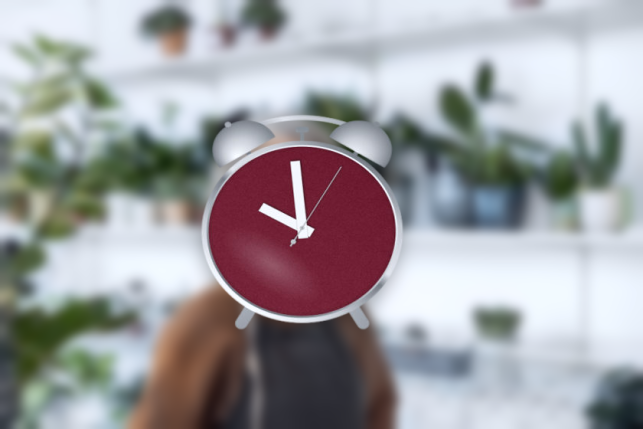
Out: **9:59:05**
